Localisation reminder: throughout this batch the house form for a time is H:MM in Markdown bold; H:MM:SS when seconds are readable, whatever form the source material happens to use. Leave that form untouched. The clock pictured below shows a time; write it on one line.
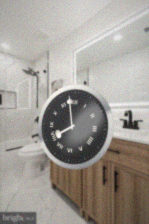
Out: **7:58**
